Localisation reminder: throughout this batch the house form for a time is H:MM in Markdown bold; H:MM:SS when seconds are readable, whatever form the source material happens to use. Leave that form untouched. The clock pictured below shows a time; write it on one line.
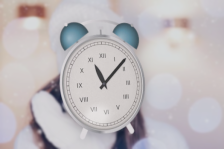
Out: **11:08**
